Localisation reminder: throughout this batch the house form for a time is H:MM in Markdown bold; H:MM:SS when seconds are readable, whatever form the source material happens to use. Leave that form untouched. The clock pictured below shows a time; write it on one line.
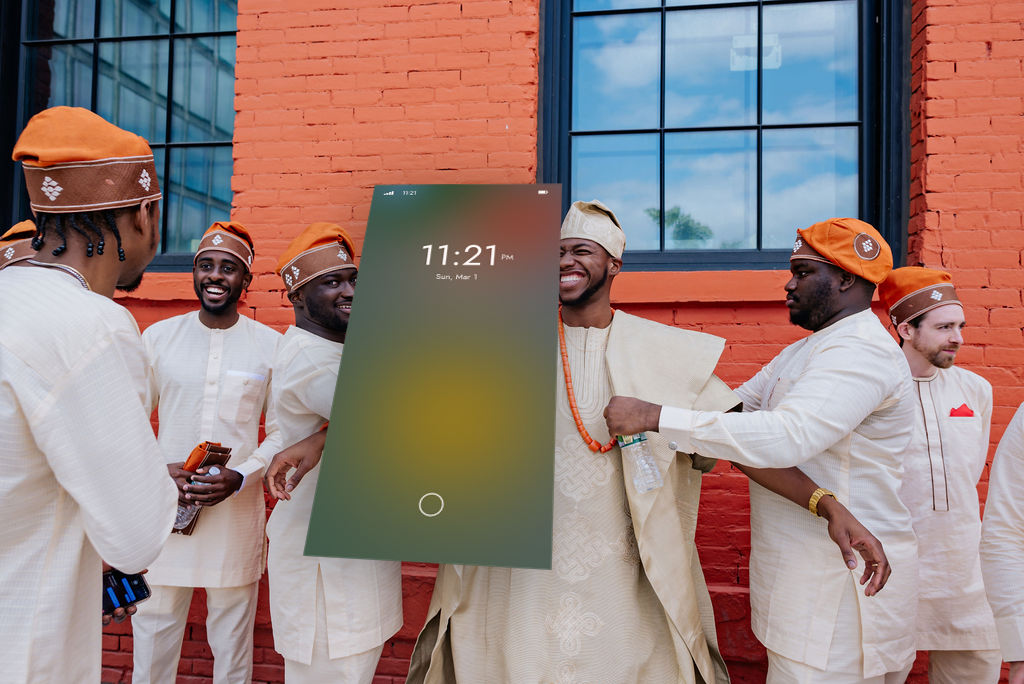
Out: **11:21**
